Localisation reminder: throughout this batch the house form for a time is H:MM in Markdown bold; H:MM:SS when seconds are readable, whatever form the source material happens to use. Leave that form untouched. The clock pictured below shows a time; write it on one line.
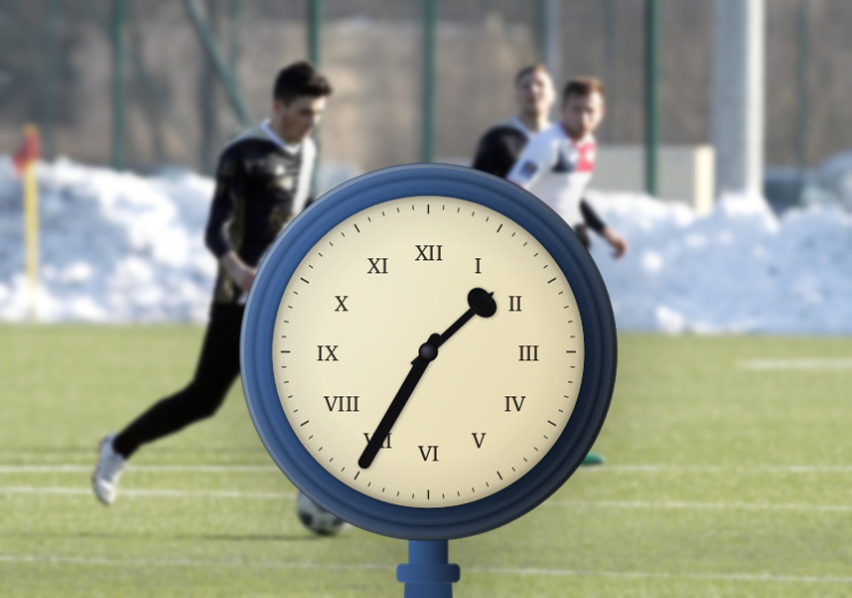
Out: **1:35**
